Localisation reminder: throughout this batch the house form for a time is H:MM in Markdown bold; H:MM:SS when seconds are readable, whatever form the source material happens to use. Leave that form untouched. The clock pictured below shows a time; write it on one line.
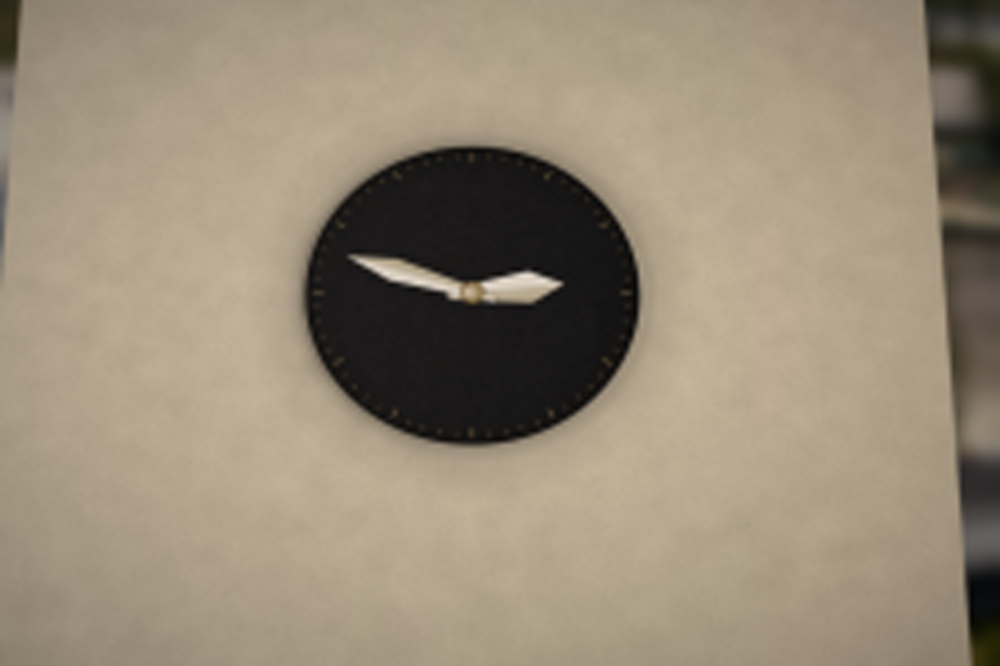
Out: **2:48**
